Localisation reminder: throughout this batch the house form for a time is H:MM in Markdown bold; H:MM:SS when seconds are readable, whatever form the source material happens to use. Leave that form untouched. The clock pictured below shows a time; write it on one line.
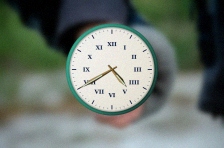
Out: **4:40**
